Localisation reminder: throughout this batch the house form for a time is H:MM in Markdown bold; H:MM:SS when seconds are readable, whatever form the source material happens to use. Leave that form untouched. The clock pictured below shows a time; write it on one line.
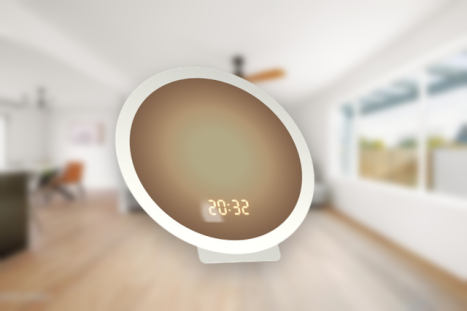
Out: **20:32**
